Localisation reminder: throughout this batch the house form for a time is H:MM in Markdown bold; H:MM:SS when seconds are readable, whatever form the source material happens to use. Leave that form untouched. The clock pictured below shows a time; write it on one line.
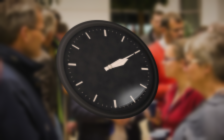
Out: **2:10**
